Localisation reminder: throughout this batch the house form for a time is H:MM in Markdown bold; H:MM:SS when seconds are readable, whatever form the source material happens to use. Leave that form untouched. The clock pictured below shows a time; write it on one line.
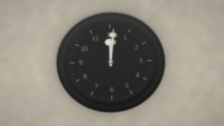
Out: **12:01**
